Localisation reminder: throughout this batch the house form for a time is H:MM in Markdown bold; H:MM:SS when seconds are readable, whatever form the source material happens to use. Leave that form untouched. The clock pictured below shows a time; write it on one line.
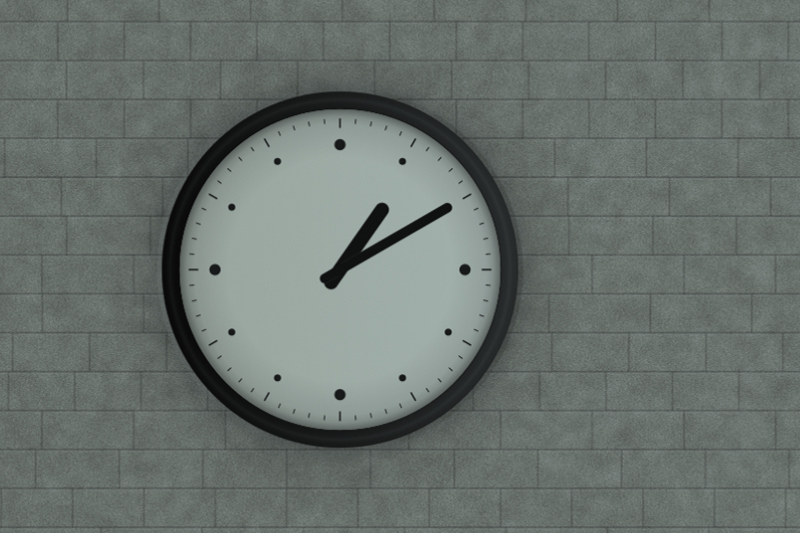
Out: **1:10**
